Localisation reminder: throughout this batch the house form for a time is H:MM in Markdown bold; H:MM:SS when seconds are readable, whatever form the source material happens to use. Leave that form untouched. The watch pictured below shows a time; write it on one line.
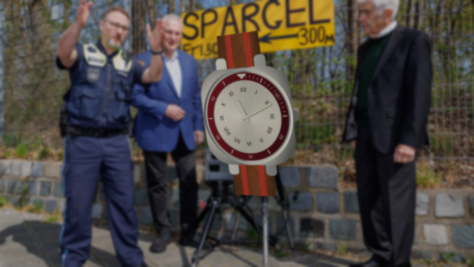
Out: **11:11**
